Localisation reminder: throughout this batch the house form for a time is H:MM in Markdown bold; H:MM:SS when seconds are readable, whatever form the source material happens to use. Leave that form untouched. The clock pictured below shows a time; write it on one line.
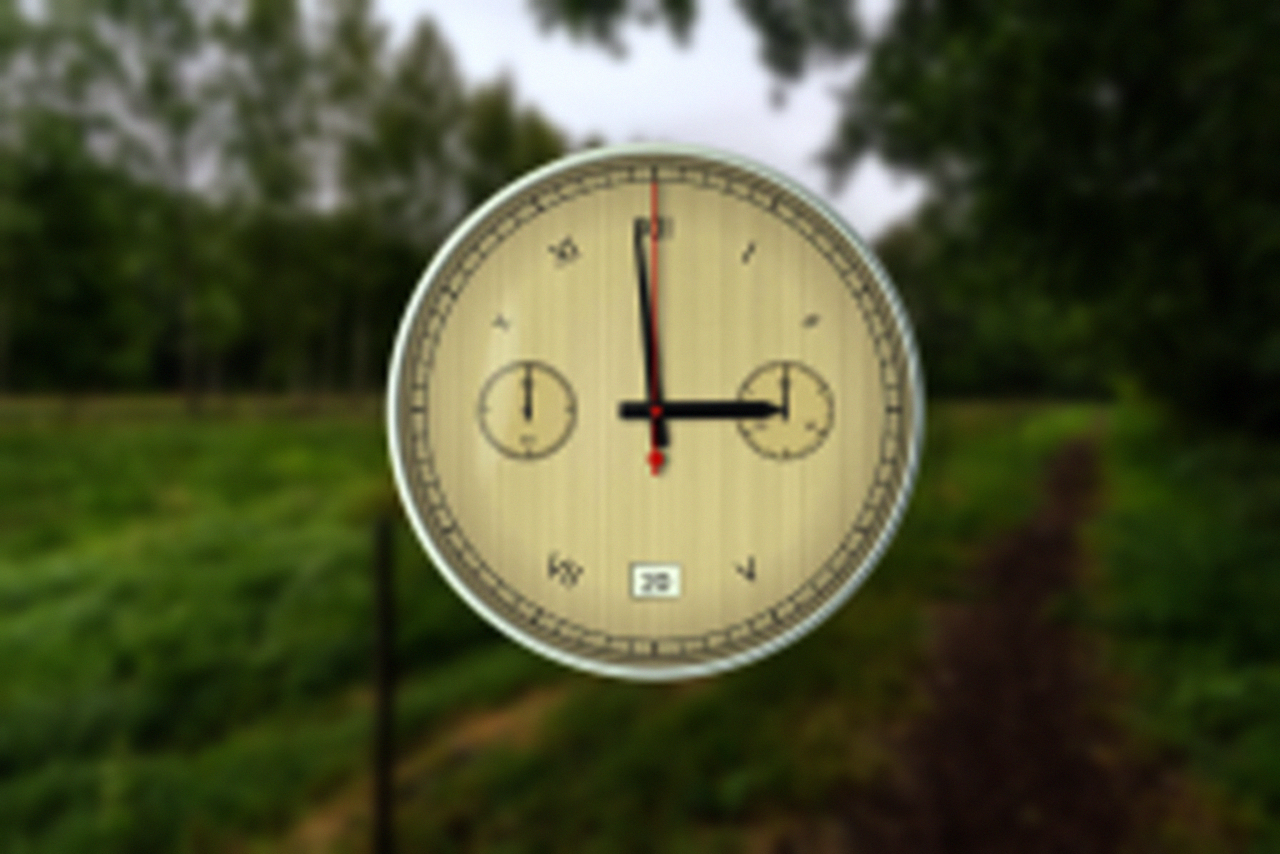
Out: **2:59**
